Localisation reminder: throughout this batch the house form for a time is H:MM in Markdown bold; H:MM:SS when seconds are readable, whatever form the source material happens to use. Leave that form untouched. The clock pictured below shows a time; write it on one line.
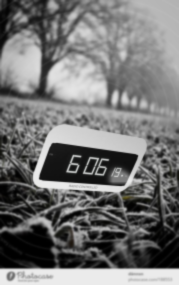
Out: **6:06:19**
